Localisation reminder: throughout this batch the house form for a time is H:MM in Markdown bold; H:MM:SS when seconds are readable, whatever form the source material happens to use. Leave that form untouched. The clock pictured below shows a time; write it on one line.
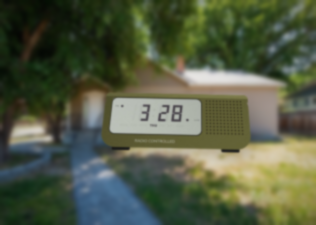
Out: **3:28**
